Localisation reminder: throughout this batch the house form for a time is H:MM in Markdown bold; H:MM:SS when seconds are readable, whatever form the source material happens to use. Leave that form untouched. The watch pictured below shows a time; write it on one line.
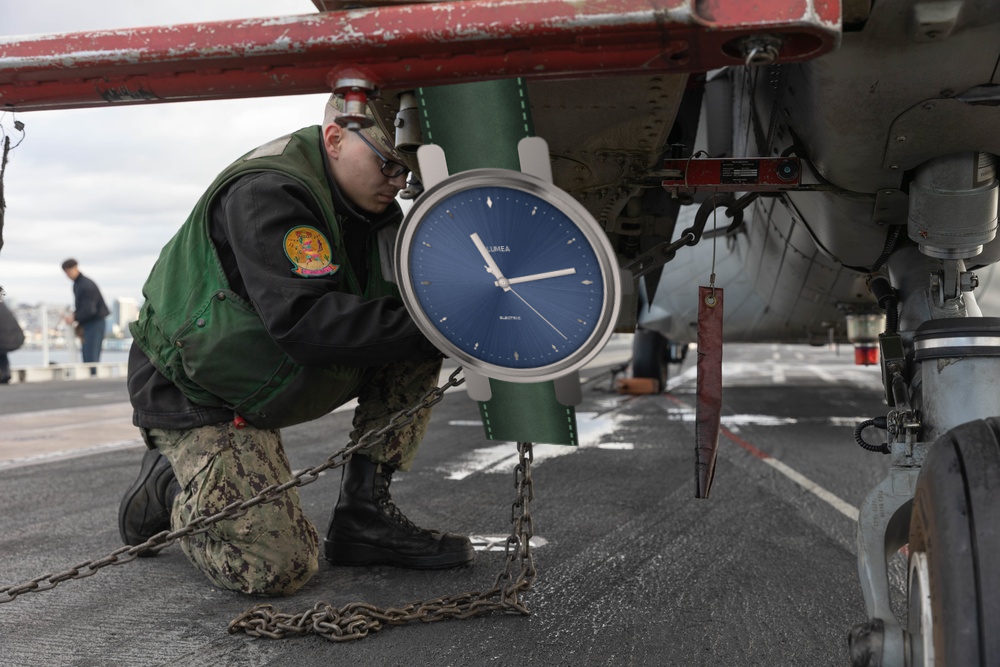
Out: **11:13:23**
